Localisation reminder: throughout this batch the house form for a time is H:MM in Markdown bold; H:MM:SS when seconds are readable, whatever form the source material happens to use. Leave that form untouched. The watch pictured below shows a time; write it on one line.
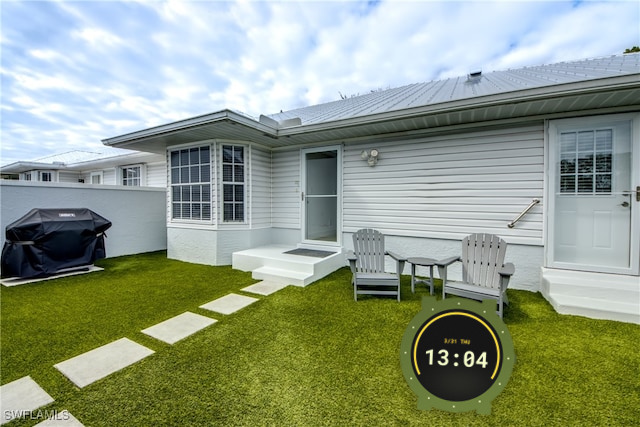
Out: **13:04**
